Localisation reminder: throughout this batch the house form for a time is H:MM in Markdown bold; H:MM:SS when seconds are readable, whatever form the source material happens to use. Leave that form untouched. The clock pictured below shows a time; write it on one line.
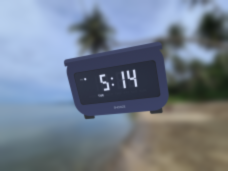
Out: **5:14**
